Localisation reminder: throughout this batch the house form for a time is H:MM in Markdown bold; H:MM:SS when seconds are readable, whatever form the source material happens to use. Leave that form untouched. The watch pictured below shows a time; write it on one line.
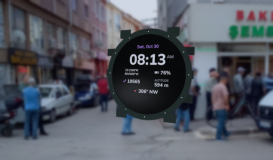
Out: **8:13**
